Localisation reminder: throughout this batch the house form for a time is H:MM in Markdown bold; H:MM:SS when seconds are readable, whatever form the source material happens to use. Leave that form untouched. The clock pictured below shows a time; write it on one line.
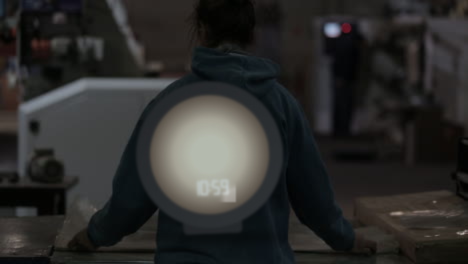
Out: **10:59**
